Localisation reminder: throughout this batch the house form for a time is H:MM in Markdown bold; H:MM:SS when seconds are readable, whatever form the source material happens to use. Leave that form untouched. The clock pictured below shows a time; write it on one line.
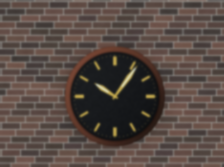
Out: **10:06**
